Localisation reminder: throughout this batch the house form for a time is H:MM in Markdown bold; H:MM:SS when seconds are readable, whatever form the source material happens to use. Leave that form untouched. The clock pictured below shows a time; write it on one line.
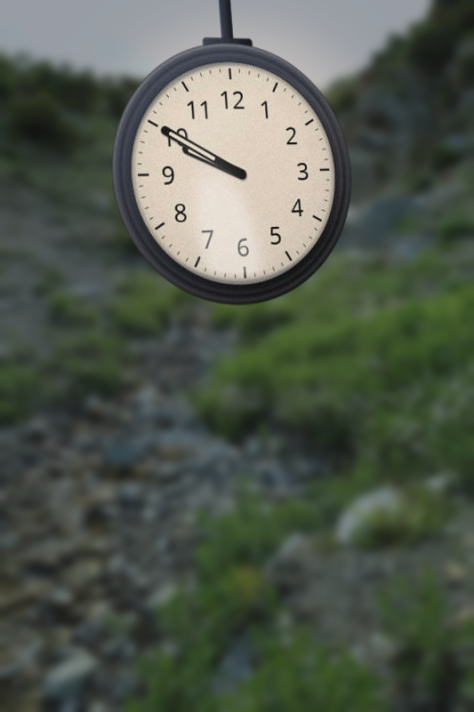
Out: **9:50**
